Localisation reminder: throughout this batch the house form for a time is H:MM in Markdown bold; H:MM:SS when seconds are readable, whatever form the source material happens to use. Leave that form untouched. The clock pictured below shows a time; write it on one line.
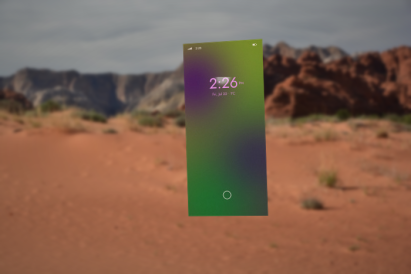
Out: **2:26**
